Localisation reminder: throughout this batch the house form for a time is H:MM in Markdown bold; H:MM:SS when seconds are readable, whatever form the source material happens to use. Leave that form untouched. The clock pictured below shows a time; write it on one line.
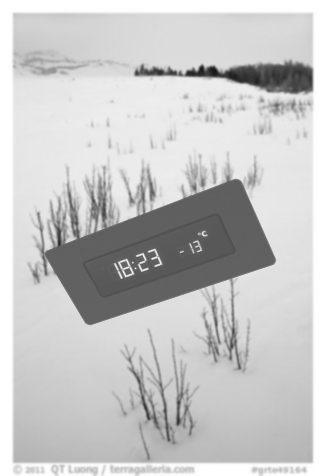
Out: **18:23**
